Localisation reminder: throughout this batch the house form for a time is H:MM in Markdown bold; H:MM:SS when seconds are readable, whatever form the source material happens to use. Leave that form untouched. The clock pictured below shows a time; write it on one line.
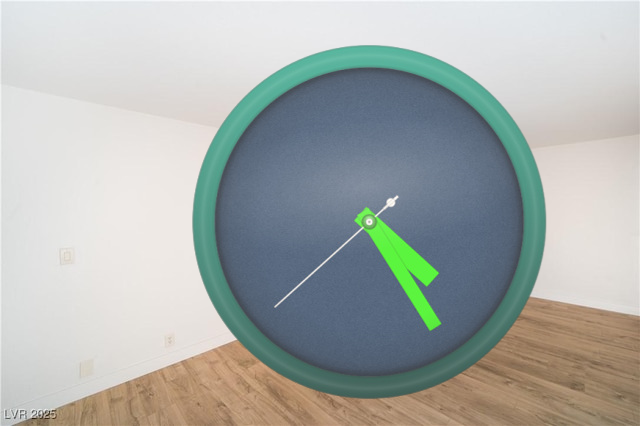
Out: **4:24:38**
